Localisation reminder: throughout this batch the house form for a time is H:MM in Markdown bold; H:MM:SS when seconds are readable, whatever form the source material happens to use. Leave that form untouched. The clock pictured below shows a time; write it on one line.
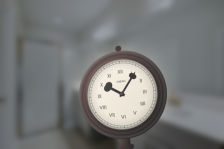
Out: **10:06**
